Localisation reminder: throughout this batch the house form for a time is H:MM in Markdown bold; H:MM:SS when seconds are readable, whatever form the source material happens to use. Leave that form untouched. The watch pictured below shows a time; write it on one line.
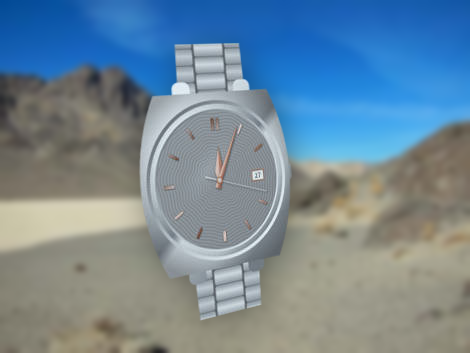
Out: **12:04:18**
